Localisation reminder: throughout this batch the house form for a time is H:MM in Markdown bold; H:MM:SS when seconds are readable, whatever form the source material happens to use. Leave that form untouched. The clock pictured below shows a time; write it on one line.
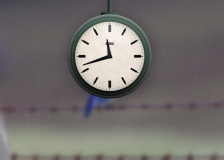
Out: **11:42**
